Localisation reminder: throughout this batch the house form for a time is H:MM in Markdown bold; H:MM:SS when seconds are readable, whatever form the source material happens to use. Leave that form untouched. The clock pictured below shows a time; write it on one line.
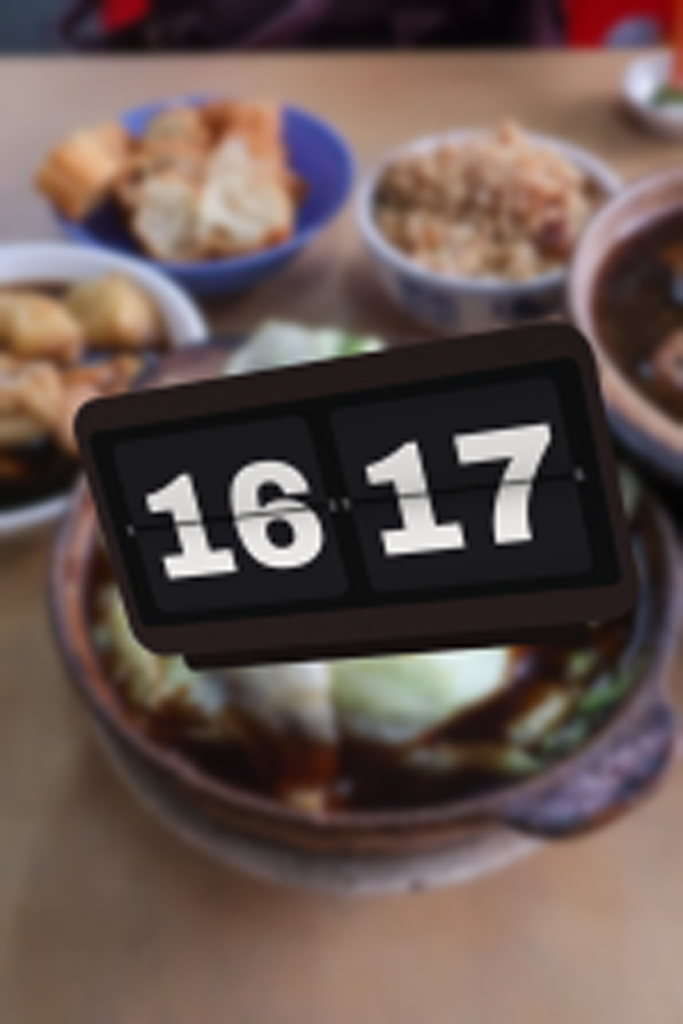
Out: **16:17**
